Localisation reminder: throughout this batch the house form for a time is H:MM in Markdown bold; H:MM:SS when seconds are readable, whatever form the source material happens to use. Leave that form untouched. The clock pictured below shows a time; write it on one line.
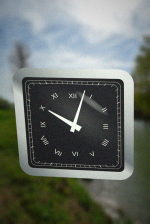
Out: **10:03**
